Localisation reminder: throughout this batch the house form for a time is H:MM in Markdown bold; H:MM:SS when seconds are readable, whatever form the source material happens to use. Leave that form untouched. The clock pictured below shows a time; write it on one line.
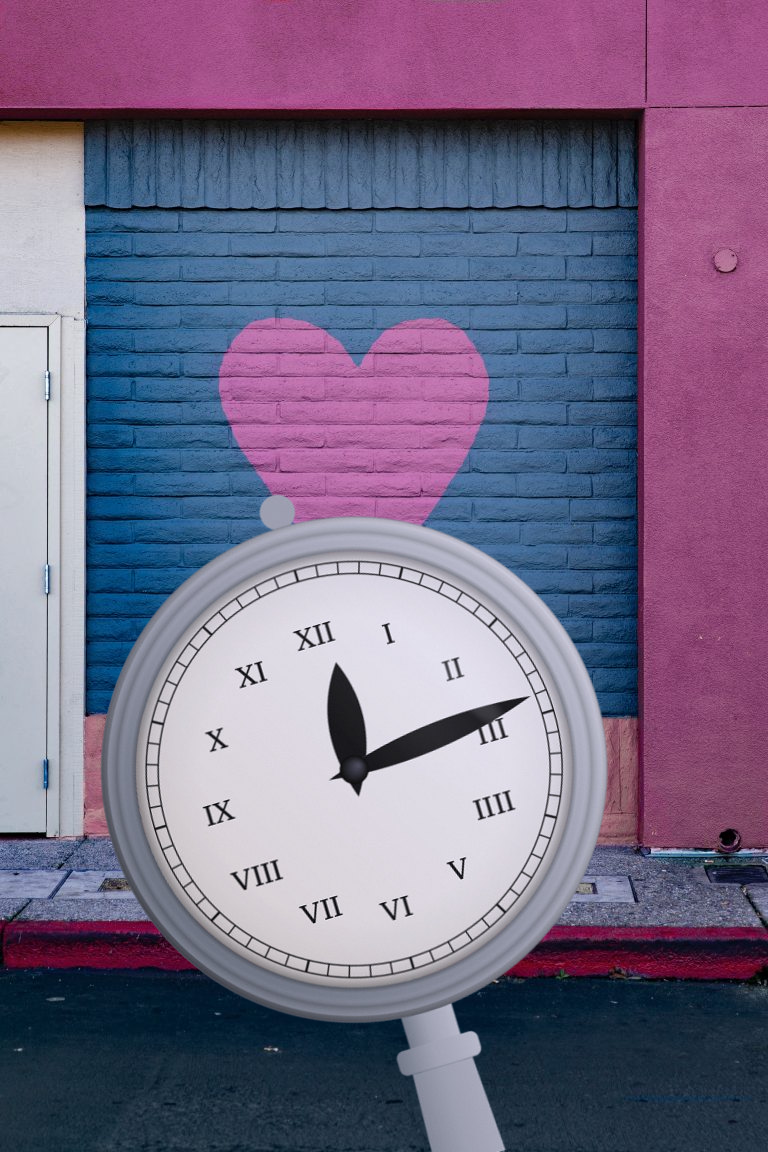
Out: **12:14**
